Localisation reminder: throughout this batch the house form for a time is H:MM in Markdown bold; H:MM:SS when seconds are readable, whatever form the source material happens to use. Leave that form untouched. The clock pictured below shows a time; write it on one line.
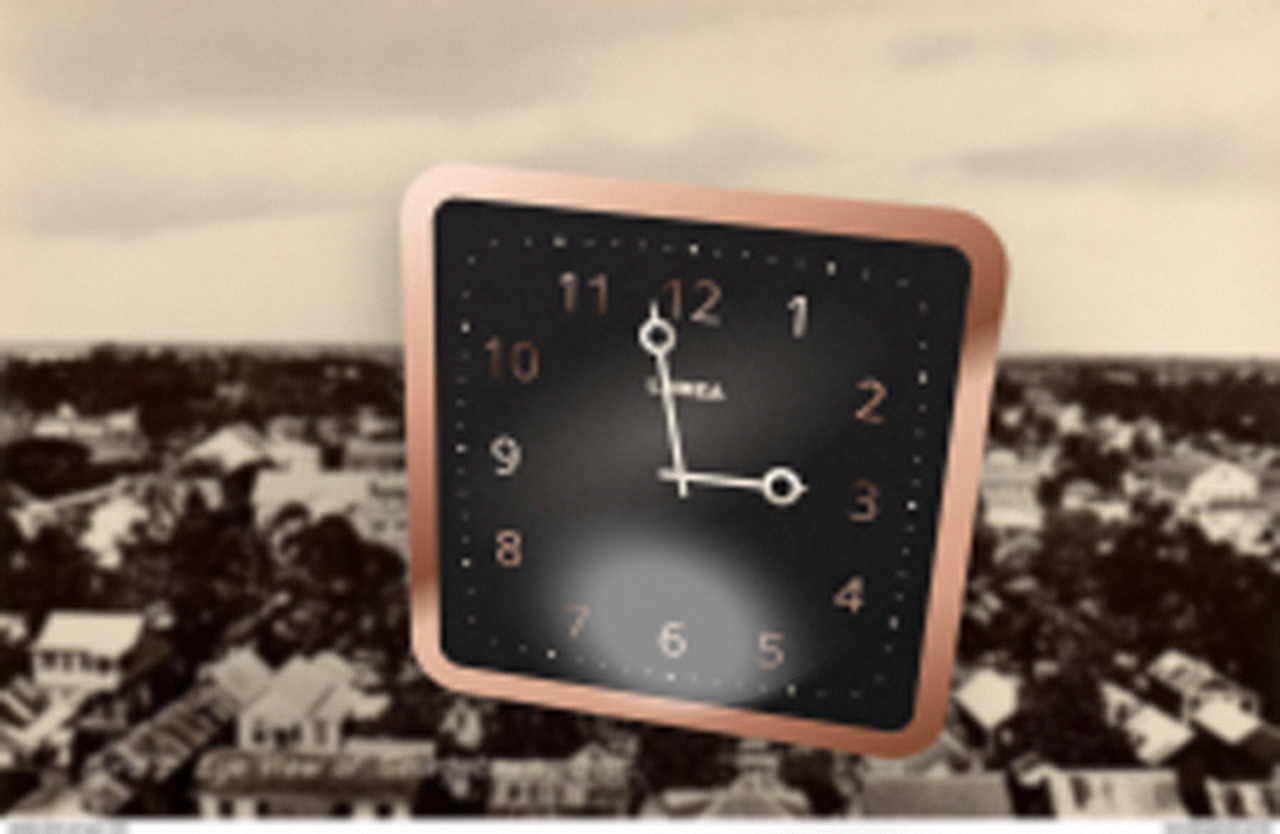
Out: **2:58**
